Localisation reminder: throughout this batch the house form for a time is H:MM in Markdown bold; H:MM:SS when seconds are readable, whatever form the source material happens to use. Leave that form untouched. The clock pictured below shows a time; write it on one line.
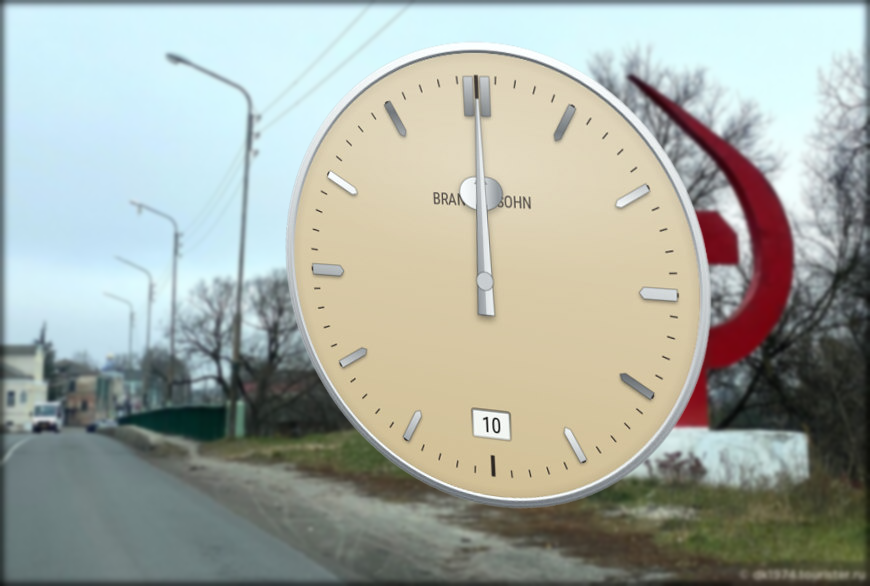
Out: **12:00**
